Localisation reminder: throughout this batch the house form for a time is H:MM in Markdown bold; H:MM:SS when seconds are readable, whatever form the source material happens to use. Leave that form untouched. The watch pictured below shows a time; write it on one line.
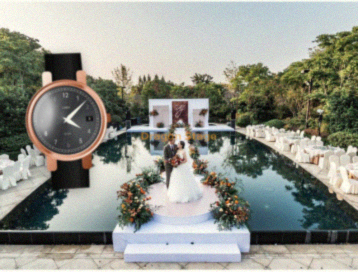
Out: **4:08**
